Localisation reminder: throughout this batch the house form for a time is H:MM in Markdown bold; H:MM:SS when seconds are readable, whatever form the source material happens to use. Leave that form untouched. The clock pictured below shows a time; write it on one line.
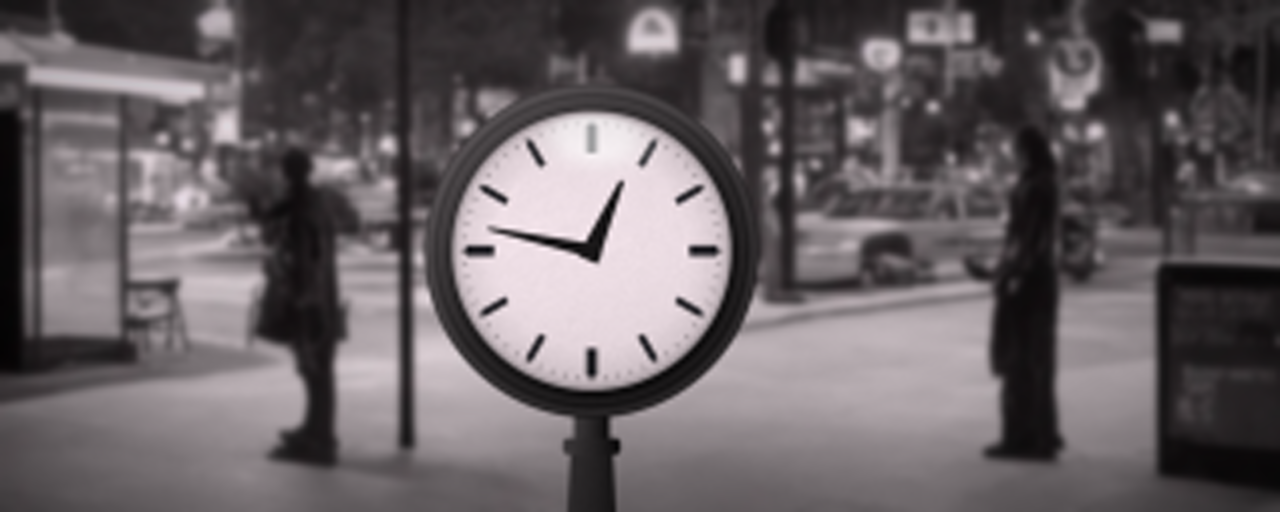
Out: **12:47**
